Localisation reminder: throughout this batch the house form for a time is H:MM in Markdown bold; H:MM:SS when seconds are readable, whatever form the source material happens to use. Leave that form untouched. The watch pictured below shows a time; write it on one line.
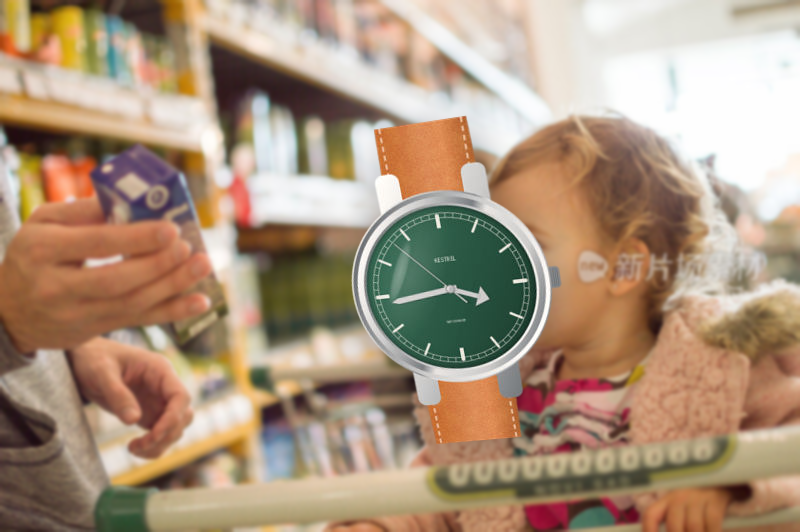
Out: **3:43:53**
